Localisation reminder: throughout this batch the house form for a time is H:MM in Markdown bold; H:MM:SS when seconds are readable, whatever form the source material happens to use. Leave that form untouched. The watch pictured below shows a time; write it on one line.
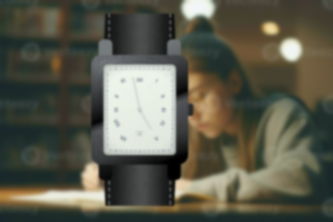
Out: **4:58**
